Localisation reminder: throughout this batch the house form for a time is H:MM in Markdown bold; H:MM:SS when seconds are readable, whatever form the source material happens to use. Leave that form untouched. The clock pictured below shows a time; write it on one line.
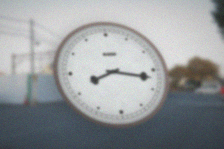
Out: **8:17**
